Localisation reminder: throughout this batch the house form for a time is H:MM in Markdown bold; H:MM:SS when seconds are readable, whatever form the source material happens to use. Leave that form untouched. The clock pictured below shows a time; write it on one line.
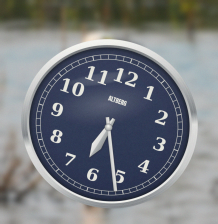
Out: **6:26**
